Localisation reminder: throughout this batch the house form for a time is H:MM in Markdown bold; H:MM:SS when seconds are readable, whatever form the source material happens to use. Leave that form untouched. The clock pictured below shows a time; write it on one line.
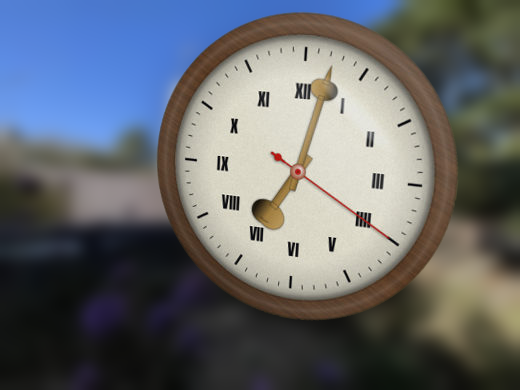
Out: **7:02:20**
